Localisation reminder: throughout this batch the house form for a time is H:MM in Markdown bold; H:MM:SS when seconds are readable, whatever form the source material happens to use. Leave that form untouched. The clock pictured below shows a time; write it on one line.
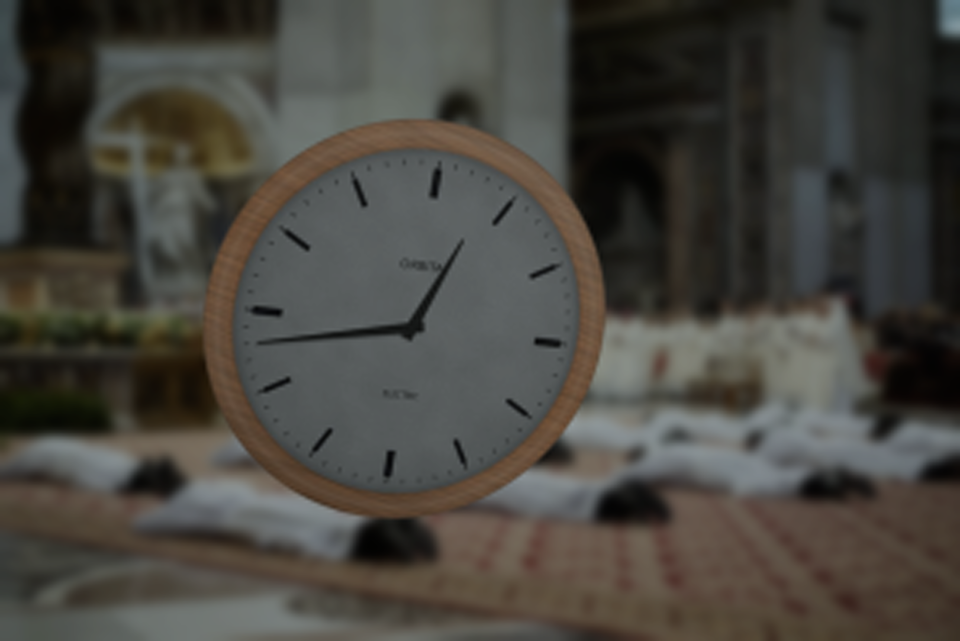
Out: **12:43**
